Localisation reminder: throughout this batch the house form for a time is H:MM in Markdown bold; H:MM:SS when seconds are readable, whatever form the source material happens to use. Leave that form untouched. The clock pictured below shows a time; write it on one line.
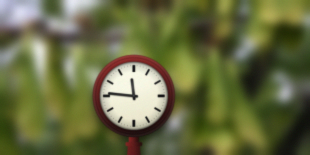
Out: **11:46**
